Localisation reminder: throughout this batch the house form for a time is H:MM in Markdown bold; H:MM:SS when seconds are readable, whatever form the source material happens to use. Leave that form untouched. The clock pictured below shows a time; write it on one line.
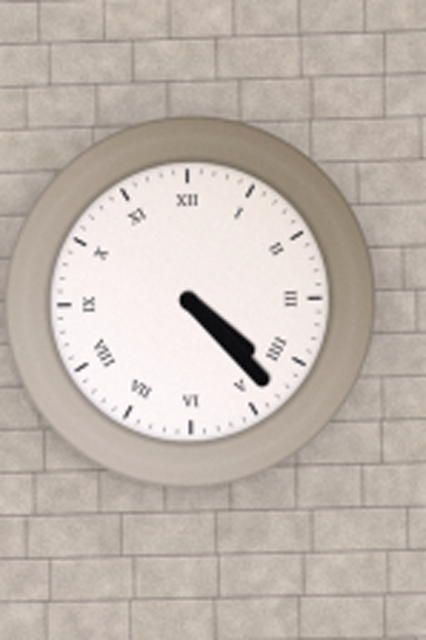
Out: **4:23**
